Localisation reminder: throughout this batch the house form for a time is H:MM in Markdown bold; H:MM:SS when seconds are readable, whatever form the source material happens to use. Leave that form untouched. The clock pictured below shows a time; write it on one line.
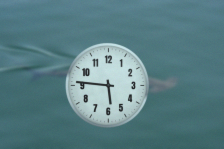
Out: **5:46**
